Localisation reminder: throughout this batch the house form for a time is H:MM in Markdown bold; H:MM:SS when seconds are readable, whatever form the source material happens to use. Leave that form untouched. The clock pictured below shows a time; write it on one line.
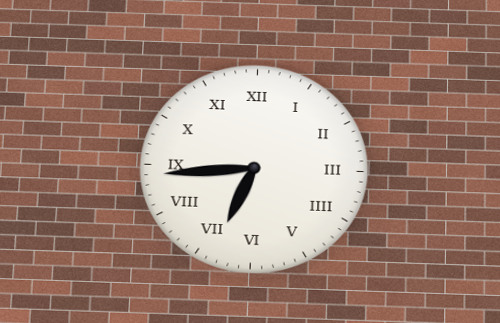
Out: **6:44**
